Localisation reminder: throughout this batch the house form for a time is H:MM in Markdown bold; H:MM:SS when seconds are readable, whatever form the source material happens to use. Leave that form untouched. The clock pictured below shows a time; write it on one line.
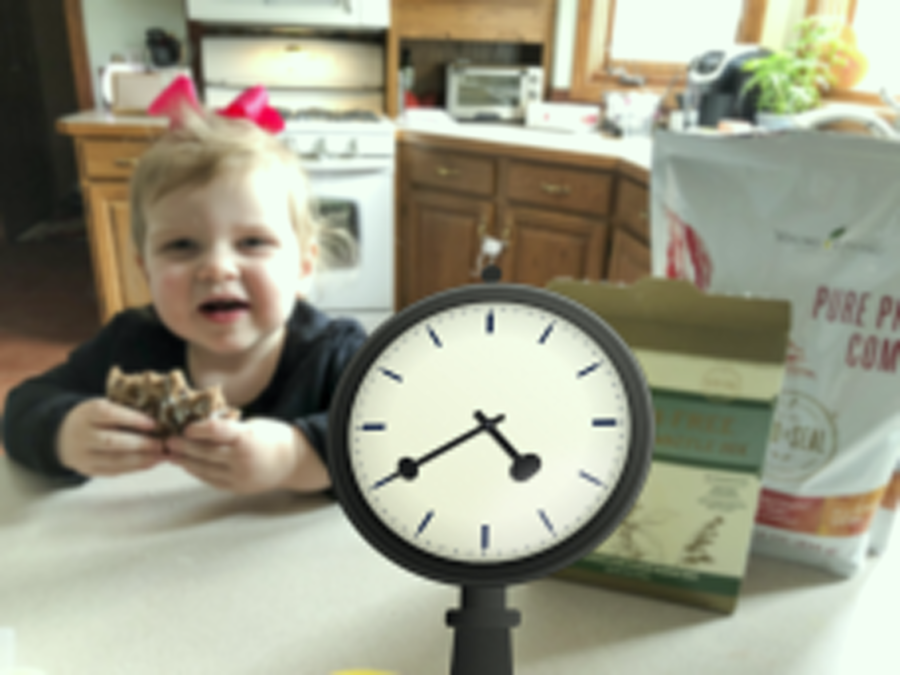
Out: **4:40**
